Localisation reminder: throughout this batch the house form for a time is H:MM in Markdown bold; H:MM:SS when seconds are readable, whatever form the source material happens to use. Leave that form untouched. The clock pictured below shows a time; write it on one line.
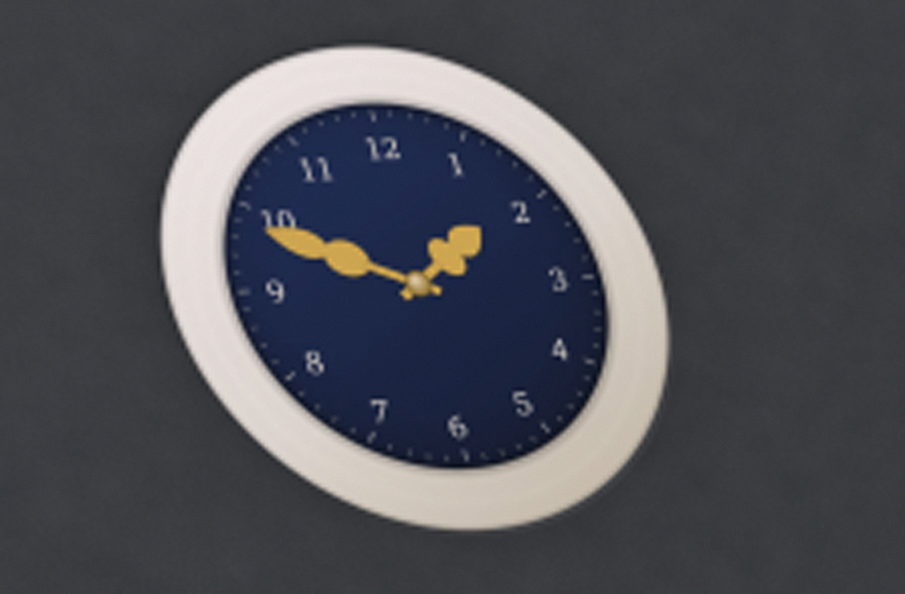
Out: **1:49**
